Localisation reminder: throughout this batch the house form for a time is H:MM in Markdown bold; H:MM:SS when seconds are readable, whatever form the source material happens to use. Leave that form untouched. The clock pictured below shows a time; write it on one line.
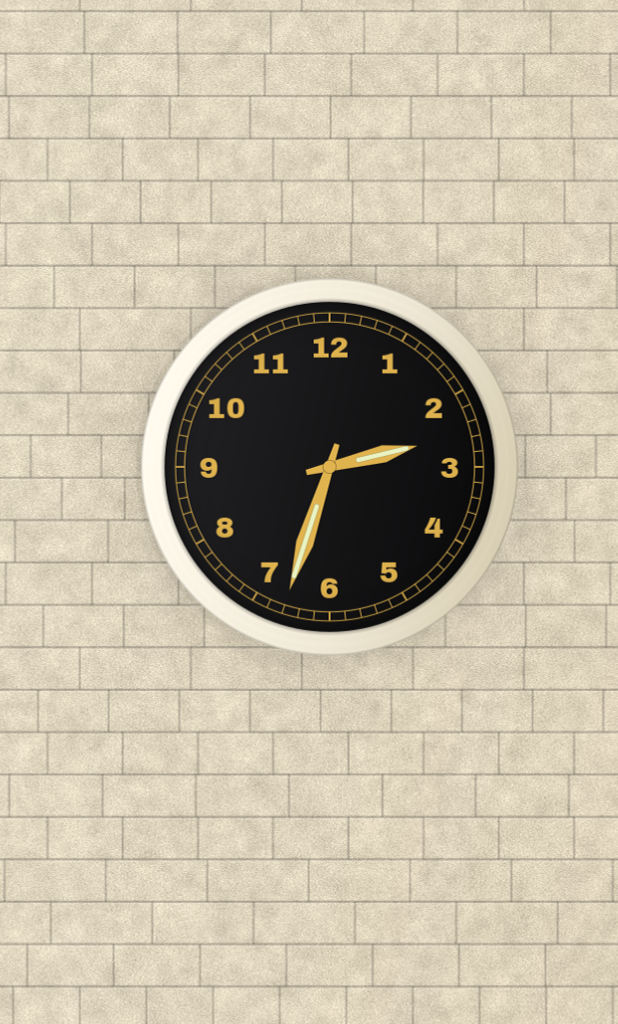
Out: **2:33**
